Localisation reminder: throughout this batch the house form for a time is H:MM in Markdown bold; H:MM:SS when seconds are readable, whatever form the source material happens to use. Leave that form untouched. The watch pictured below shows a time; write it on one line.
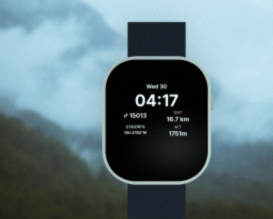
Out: **4:17**
